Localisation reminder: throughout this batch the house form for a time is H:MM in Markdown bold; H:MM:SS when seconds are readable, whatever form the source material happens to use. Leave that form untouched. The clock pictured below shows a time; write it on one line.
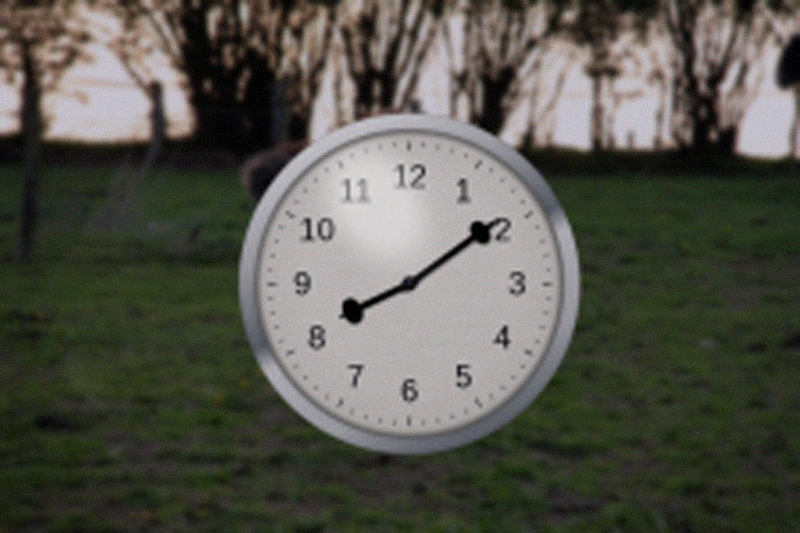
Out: **8:09**
